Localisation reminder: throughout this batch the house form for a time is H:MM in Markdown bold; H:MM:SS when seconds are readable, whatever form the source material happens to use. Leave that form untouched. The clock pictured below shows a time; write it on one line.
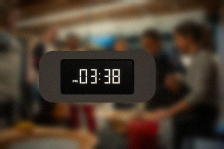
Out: **3:38**
